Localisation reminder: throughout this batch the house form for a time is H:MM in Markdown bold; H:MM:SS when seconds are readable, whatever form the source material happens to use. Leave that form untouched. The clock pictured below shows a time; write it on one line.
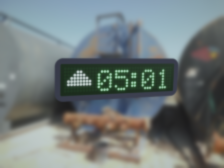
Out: **5:01**
